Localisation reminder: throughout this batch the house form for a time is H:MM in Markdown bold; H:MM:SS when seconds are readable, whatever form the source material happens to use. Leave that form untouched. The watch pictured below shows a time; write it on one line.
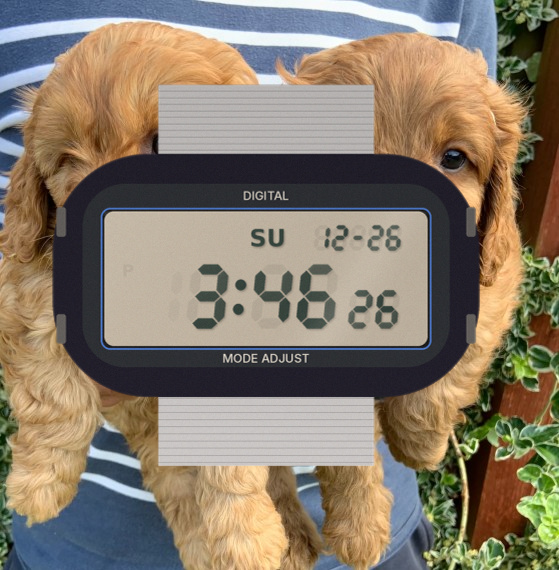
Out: **3:46:26**
